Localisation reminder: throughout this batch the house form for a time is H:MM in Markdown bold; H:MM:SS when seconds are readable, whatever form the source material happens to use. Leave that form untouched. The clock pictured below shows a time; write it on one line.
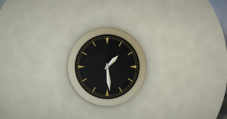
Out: **1:29**
